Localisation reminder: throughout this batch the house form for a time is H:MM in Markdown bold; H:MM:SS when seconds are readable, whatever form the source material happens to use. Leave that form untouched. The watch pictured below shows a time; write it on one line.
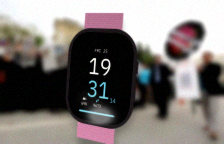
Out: **19:31**
